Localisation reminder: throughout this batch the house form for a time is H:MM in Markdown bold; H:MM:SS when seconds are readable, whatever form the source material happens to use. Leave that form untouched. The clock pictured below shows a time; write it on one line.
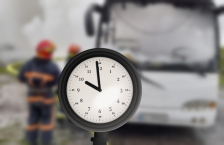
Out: **9:59**
